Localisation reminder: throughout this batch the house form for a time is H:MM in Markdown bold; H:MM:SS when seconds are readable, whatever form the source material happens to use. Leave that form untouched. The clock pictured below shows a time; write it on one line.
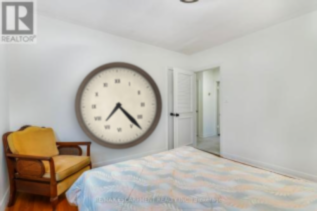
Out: **7:23**
